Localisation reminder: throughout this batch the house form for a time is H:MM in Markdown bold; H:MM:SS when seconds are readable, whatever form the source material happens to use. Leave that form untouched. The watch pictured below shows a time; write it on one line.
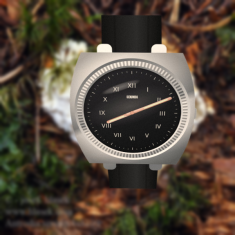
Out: **8:11**
